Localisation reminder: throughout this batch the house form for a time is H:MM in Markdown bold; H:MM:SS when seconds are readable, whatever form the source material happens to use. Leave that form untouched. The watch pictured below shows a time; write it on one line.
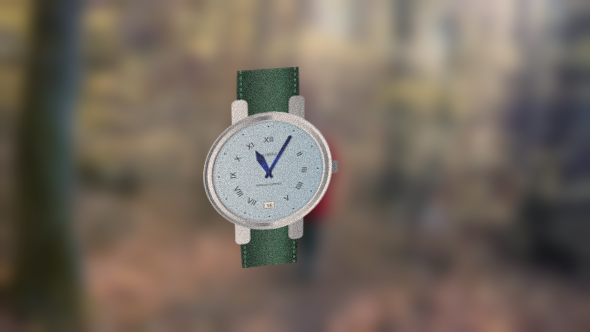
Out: **11:05**
